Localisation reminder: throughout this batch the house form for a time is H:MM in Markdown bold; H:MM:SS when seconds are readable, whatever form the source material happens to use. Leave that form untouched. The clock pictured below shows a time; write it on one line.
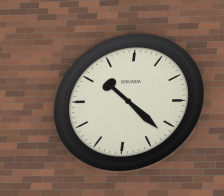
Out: **10:22**
